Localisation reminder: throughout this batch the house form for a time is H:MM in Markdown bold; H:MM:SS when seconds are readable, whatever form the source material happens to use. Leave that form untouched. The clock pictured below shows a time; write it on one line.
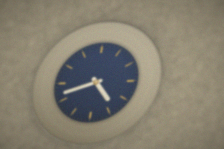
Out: **4:42**
